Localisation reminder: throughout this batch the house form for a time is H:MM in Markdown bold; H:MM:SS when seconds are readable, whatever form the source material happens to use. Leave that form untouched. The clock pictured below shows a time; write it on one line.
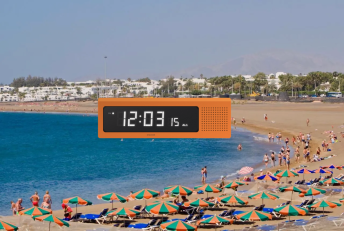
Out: **12:03:15**
